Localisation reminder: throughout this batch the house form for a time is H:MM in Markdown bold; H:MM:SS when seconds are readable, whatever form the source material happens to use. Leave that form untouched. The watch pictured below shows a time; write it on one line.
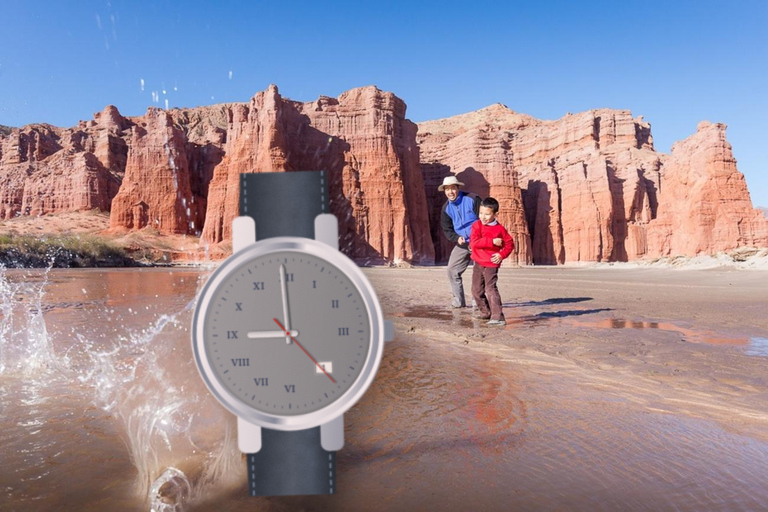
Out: **8:59:23**
